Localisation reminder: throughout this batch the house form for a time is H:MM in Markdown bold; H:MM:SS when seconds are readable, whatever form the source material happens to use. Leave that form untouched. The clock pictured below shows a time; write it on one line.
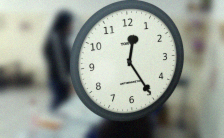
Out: **12:25**
